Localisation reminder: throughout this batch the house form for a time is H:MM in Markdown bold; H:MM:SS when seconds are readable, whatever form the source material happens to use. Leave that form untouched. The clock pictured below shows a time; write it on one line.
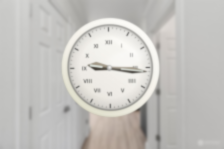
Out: **9:16**
